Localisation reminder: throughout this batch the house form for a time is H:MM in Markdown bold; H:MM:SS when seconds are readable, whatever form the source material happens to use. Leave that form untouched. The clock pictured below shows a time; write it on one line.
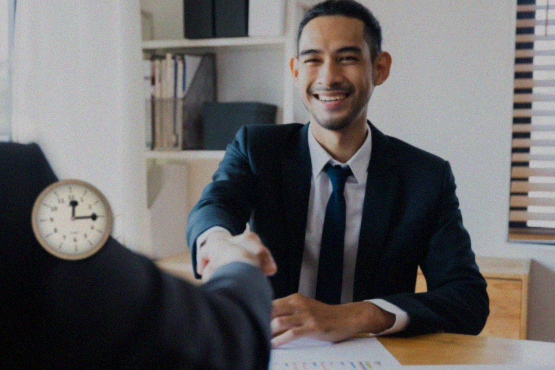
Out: **12:15**
